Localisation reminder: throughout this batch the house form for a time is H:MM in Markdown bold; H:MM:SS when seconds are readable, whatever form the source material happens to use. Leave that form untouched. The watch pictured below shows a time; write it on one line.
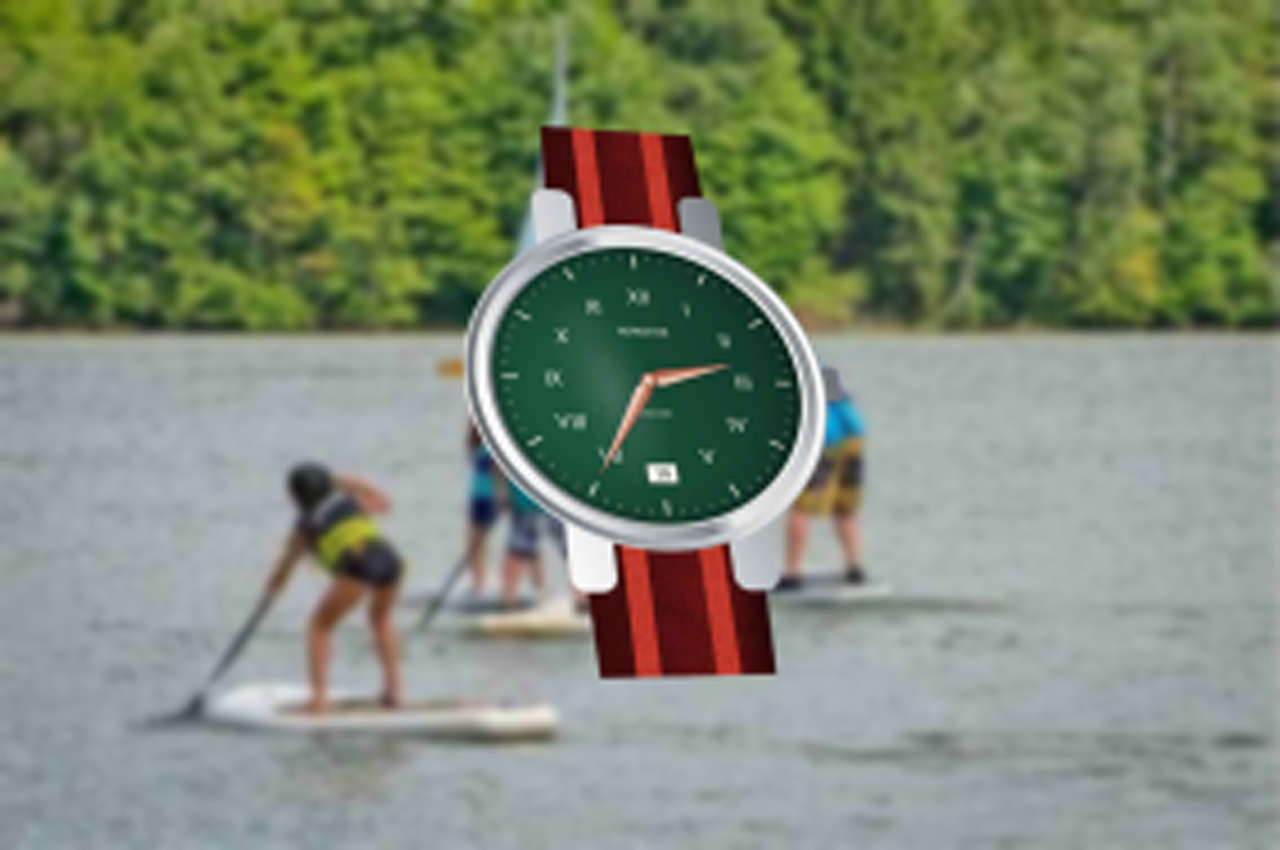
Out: **2:35**
